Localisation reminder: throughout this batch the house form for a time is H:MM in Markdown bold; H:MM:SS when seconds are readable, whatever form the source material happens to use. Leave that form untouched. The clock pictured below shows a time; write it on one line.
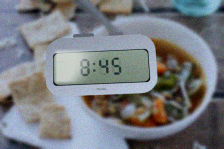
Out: **8:45**
